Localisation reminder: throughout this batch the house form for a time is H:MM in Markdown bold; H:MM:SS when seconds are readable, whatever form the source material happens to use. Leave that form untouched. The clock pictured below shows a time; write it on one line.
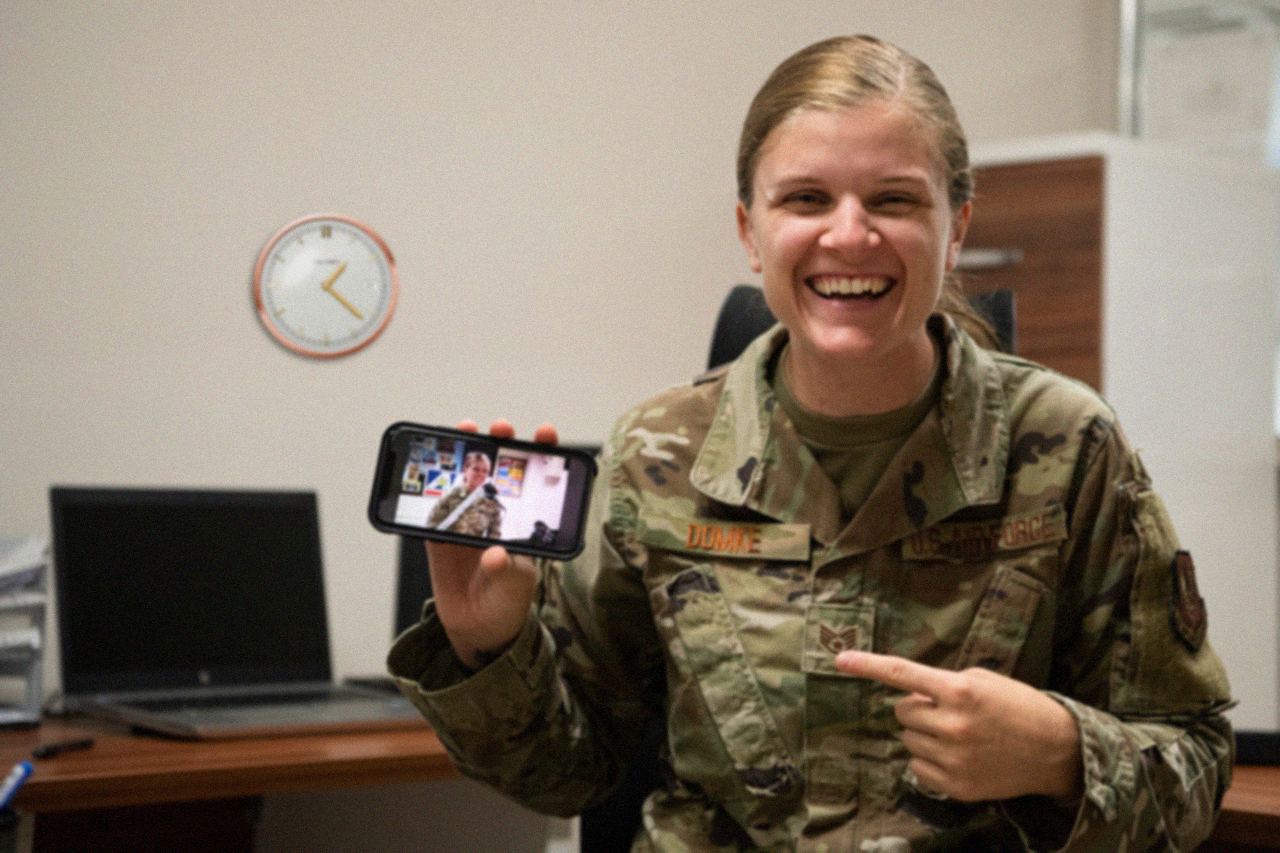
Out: **1:22**
